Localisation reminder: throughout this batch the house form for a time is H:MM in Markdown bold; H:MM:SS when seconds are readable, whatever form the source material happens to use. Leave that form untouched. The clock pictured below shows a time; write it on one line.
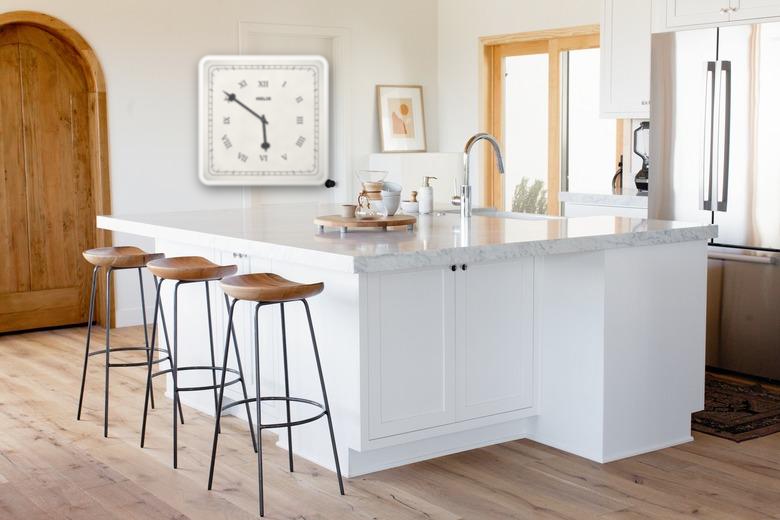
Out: **5:51**
